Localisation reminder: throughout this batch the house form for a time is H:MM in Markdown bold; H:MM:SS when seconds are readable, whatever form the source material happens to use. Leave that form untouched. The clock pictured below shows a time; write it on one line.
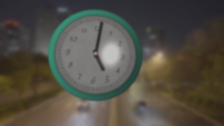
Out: **5:01**
